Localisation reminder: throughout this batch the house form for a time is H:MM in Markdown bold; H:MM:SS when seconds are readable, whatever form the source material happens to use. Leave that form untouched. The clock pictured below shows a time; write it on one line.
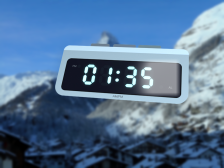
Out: **1:35**
